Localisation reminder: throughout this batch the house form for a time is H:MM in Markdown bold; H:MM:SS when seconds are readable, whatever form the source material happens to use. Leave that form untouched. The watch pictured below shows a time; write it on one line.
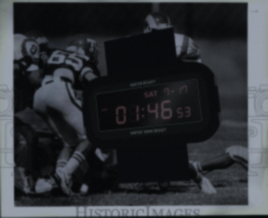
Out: **1:46**
